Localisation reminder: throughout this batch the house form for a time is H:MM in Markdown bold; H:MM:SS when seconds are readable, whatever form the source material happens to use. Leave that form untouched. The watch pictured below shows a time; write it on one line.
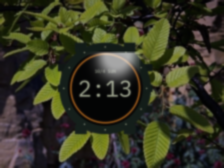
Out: **2:13**
